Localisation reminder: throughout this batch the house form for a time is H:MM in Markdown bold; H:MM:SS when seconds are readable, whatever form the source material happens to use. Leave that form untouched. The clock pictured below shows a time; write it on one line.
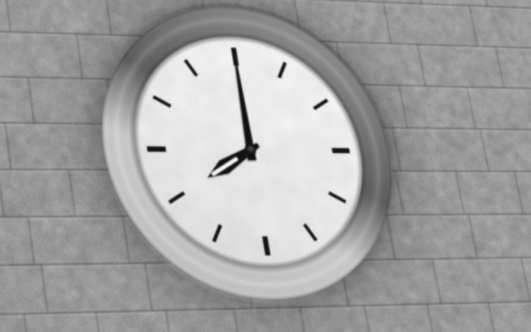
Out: **8:00**
